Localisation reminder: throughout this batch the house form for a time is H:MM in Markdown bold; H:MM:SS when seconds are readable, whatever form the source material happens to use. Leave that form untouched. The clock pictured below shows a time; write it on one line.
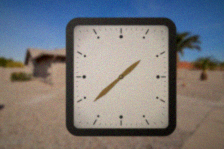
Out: **1:38**
